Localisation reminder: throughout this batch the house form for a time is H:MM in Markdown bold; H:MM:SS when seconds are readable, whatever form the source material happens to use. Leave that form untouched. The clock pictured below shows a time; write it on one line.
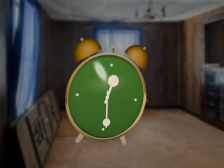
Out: **12:29**
